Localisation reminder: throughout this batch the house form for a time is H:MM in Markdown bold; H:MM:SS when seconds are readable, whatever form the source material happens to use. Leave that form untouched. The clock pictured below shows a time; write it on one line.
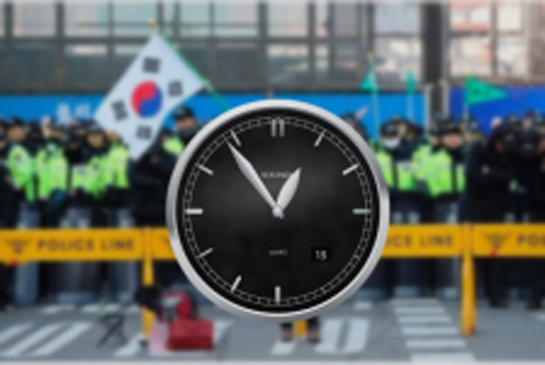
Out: **12:54**
